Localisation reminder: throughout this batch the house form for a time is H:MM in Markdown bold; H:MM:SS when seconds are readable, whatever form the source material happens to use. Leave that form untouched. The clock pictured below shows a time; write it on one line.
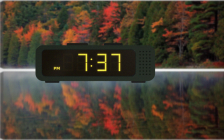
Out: **7:37**
